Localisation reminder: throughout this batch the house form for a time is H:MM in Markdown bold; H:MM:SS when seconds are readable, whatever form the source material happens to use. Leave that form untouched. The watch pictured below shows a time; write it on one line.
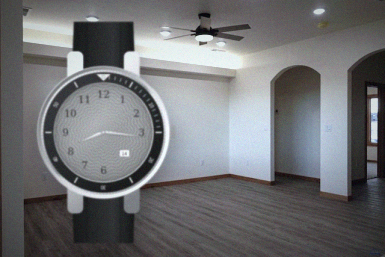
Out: **8:16**
